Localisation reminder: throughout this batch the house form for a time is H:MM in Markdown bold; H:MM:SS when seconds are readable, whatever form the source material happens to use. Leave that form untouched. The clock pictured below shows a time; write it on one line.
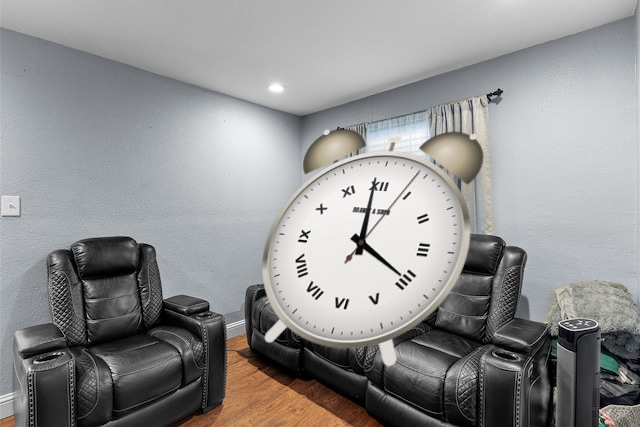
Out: **3:59:04**
